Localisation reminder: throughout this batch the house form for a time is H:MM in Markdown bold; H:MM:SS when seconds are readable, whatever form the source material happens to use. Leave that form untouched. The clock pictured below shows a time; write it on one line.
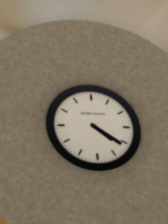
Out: **4:21**
